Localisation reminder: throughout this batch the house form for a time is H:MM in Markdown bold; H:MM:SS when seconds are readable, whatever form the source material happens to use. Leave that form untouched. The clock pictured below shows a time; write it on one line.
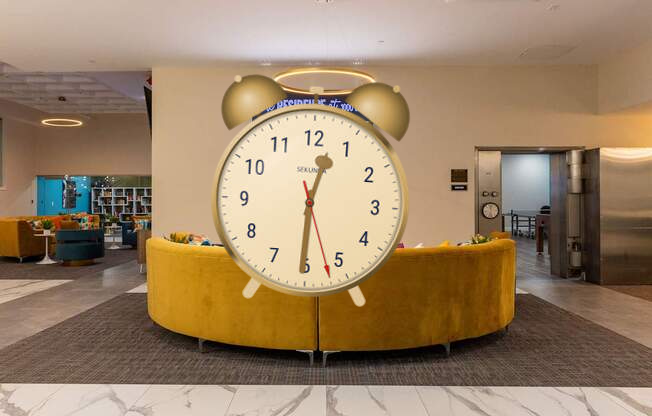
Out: **12:30:27**
